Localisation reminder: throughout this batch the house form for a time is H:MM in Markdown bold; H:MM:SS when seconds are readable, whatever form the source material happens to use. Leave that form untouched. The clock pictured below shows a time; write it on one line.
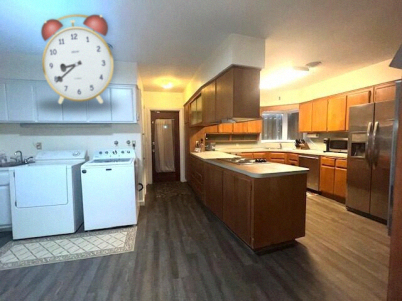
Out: **8:39**
